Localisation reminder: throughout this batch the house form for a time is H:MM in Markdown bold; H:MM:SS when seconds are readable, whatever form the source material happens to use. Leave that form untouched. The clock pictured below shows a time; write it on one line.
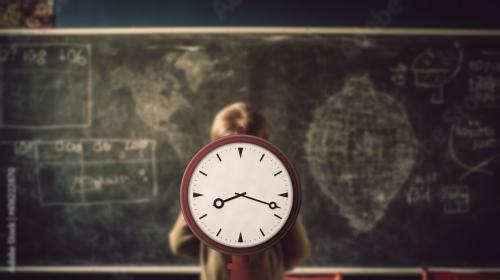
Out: **8:18**
